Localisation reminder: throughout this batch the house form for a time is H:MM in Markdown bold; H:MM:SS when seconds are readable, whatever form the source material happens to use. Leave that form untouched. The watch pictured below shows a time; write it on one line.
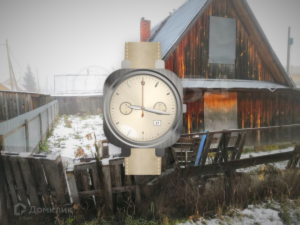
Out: **9:17**
